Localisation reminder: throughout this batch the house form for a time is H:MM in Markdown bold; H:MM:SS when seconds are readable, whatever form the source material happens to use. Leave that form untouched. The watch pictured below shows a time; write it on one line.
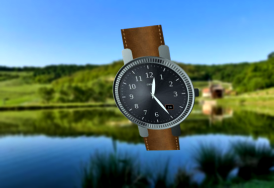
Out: **12:25**
